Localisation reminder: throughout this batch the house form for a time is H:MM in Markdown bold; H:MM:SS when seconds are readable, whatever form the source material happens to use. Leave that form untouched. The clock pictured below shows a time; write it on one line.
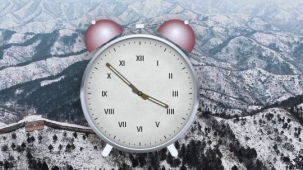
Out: **3:52**
